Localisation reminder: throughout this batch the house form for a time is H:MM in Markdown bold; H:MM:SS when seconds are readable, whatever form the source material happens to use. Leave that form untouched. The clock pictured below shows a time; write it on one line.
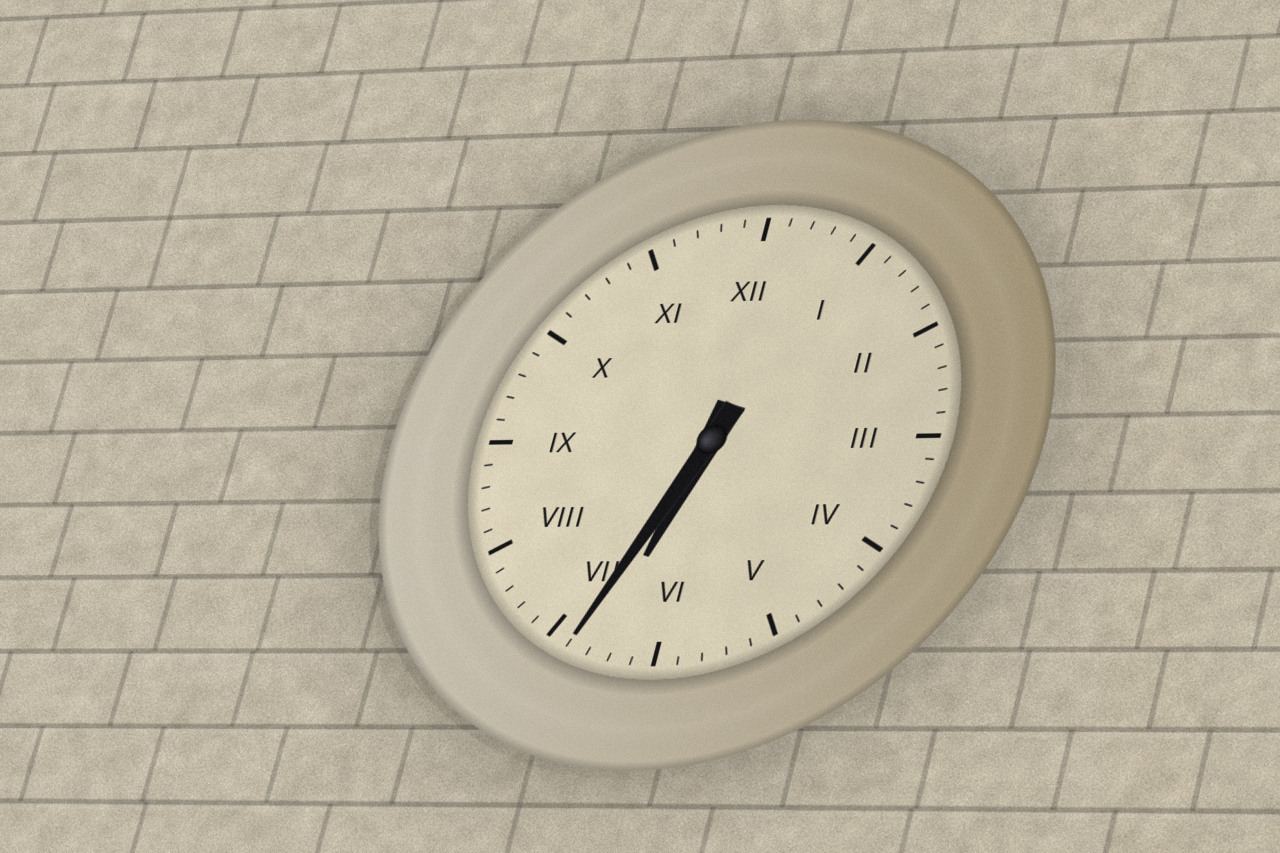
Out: **6:34**
